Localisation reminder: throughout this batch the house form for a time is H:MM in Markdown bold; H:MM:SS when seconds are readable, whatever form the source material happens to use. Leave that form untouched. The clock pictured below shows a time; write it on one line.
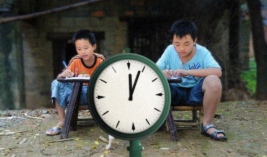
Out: **12:04**
